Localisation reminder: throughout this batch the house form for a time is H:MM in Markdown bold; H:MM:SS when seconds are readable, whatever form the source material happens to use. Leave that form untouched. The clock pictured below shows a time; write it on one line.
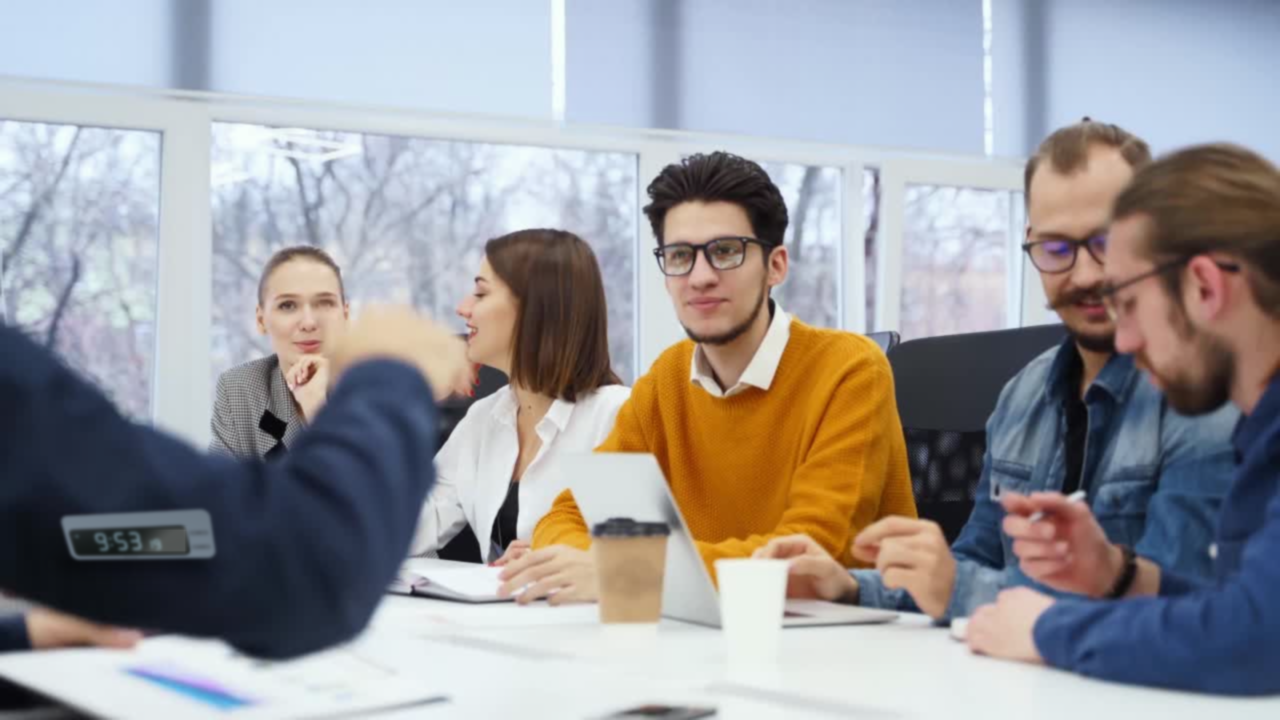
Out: **9:53**
